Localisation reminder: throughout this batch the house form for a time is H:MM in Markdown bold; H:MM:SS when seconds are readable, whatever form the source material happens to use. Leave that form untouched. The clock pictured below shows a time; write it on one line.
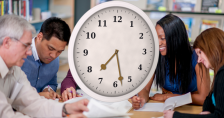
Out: **7:28**
